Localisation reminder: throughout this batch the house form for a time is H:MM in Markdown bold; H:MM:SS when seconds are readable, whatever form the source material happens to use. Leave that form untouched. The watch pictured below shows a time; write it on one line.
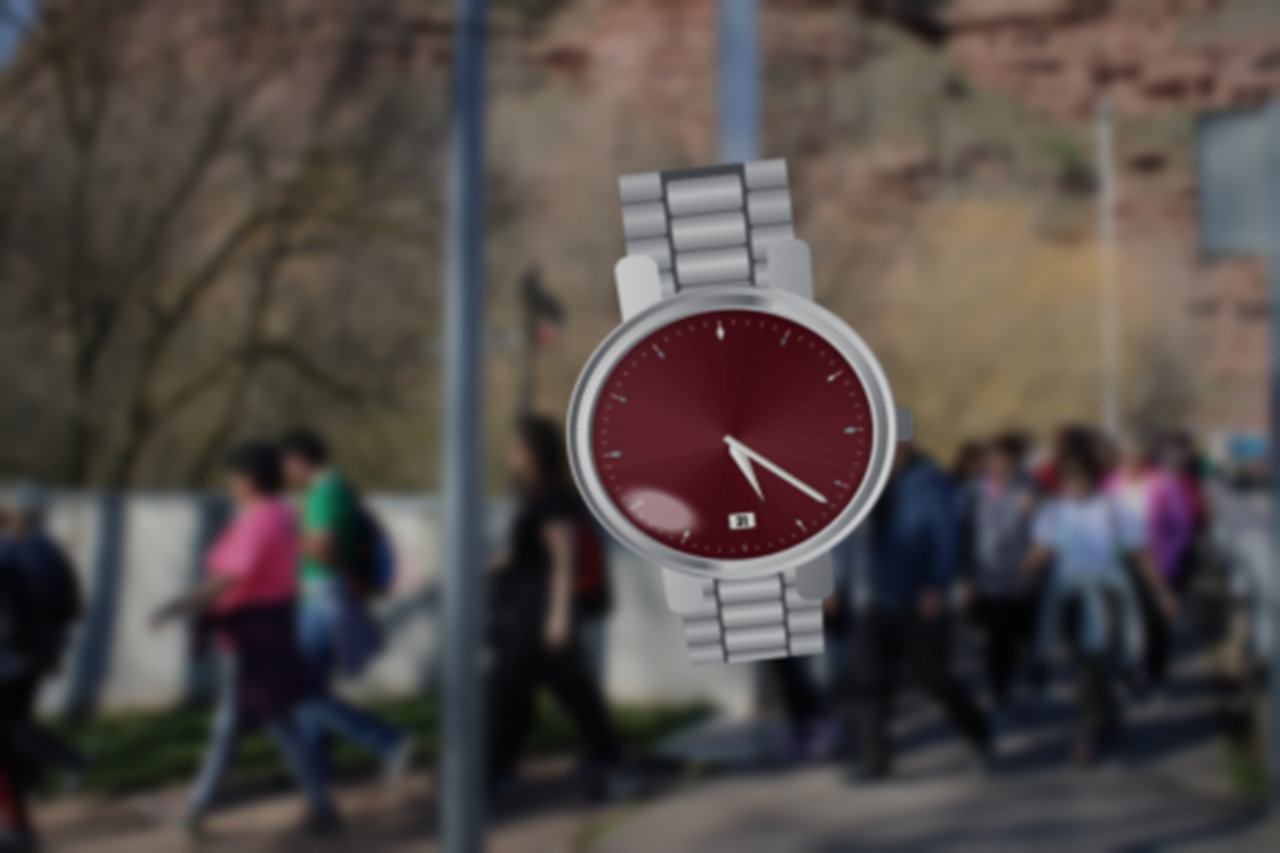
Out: **5:22**
